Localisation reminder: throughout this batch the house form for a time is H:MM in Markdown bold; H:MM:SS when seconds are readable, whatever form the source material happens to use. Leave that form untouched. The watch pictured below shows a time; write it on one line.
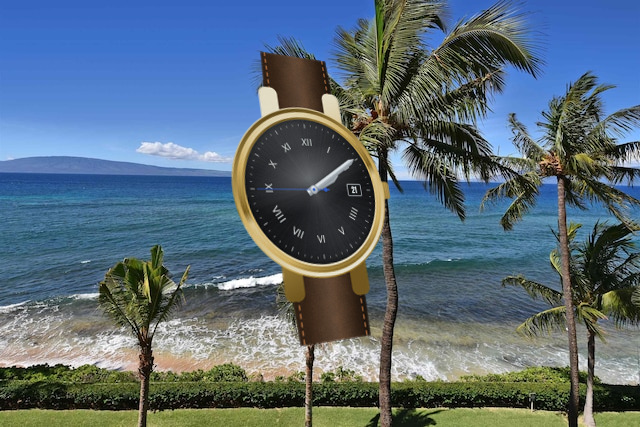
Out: **2:09:45**
